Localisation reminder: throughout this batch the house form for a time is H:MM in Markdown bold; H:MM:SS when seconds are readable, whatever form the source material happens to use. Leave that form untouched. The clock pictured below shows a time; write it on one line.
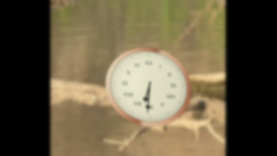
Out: **6:31**
